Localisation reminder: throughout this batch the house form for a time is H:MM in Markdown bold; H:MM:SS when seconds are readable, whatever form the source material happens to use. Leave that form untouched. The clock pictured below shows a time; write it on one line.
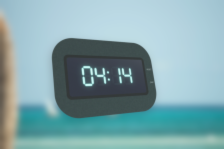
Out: **4:14**
